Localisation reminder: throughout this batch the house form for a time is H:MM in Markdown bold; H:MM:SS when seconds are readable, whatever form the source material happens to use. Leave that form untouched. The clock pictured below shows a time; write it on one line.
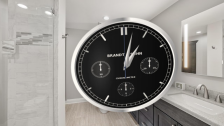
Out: **1:02**
